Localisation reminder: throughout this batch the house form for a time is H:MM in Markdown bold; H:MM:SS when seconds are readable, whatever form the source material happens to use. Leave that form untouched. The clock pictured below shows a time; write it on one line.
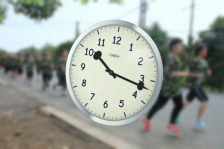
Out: **10:17**
